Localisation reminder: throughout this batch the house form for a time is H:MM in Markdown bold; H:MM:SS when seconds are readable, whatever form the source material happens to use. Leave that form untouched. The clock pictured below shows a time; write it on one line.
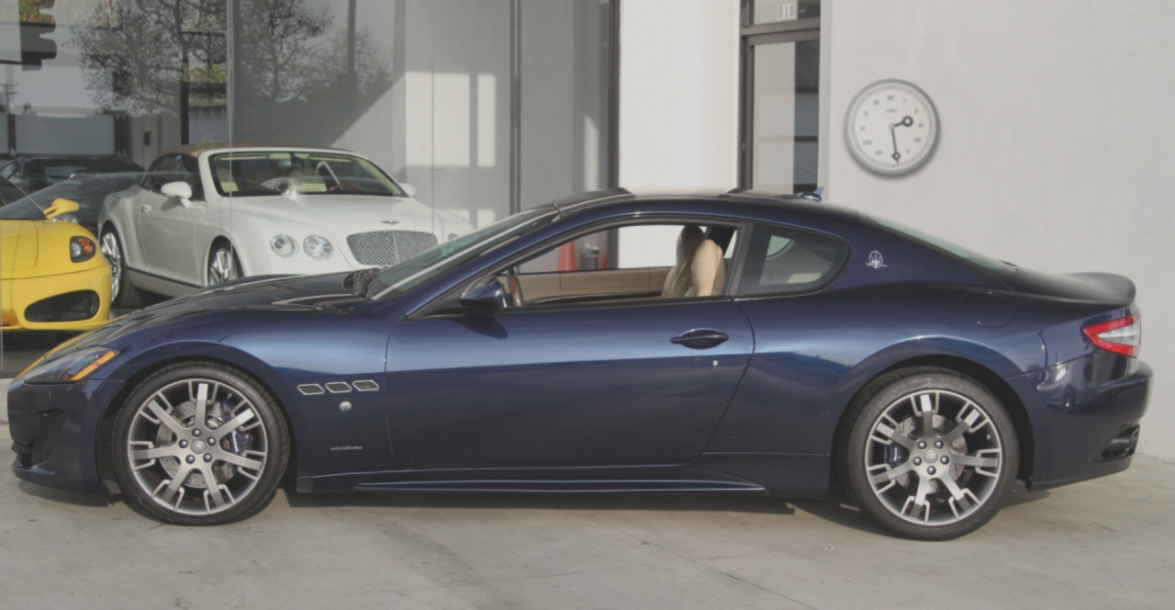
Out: **2:29**
